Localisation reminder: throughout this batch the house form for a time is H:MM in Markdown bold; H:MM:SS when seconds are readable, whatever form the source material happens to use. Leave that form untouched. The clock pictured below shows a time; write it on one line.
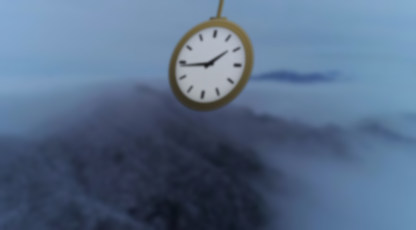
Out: **1:44**
